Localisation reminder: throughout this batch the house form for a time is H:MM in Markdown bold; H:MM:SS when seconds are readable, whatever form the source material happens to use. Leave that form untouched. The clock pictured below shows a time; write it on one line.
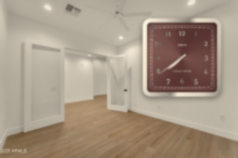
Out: **7:39**
